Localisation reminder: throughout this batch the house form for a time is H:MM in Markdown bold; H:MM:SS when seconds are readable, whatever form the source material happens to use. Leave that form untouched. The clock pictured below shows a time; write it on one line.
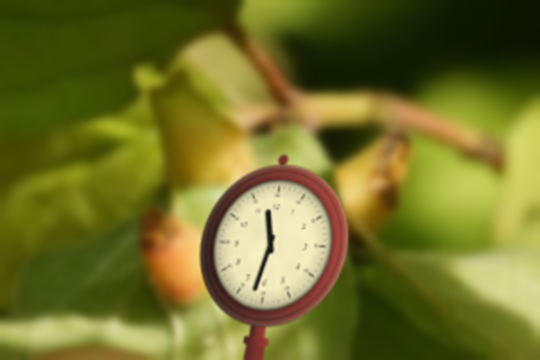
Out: **11:32**
